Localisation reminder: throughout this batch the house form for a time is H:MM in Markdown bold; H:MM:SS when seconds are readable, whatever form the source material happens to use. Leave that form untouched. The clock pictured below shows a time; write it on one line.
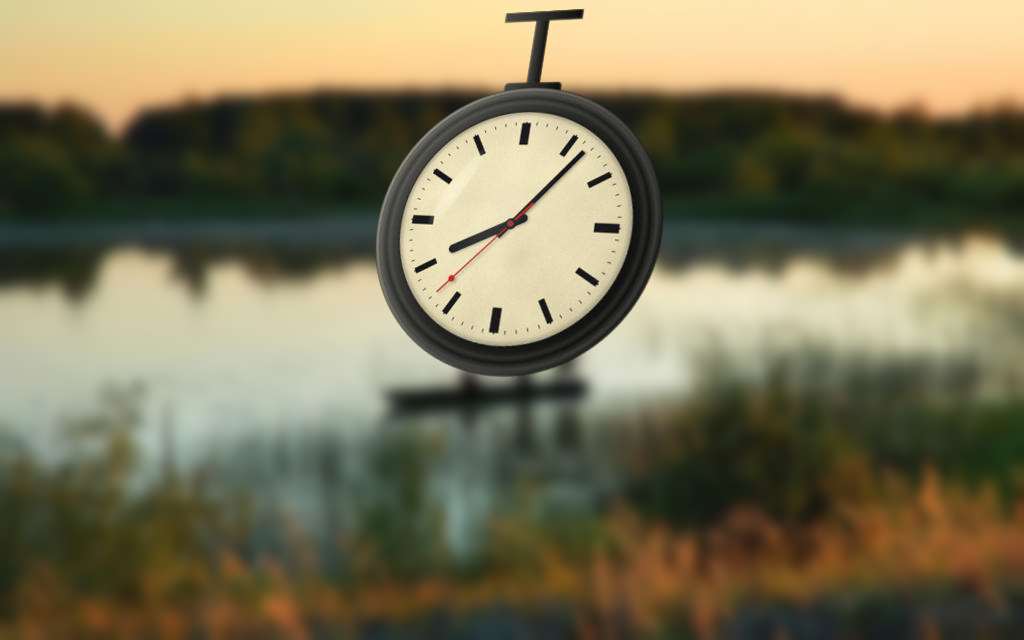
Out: **8:06:37**
